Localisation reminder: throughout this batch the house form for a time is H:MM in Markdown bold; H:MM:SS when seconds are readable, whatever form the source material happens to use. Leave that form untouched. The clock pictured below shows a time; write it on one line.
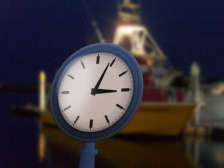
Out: **3:04**
